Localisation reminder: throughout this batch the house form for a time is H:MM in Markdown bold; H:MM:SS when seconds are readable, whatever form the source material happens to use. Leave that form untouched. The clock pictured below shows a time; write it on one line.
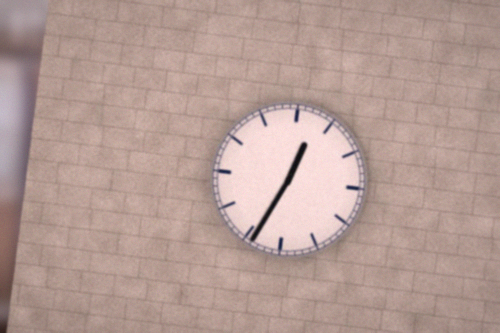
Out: **12:34**
